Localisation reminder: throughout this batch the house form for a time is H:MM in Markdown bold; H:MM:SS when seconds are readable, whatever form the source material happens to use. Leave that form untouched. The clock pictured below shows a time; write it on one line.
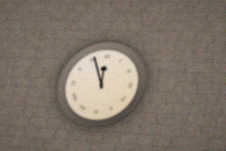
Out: **11:56**
